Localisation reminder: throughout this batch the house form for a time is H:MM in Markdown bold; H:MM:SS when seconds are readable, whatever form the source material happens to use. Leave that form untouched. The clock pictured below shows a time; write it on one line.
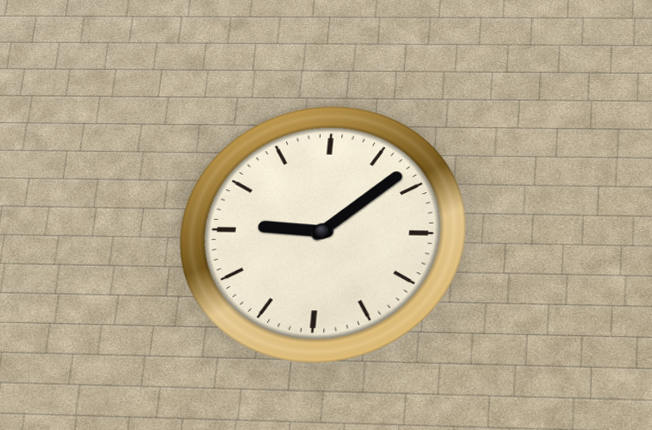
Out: **9:08**
